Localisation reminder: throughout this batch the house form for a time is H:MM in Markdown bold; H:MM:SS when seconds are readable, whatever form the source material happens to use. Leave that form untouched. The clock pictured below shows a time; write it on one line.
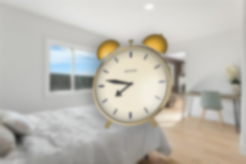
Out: **7:47**
